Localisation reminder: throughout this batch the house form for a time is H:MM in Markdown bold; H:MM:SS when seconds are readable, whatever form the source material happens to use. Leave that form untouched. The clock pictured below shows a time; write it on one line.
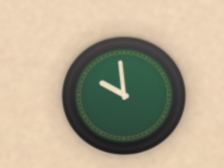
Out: **9:59**
